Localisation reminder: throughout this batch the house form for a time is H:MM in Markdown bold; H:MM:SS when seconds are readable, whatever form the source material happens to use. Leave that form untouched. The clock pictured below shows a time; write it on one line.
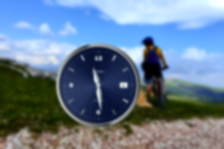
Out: **11:29**
